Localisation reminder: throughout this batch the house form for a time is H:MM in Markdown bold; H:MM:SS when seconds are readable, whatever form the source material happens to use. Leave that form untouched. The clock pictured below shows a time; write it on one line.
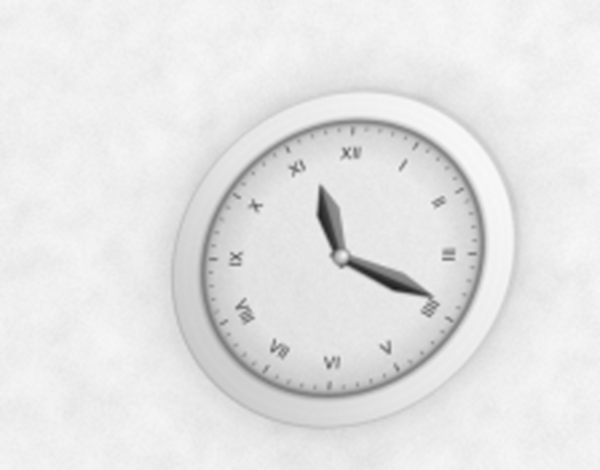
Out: **11:19**
